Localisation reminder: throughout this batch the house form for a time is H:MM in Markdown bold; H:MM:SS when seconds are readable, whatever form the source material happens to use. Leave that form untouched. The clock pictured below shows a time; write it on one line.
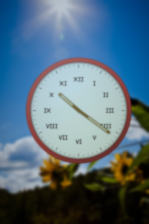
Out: **10:21**
